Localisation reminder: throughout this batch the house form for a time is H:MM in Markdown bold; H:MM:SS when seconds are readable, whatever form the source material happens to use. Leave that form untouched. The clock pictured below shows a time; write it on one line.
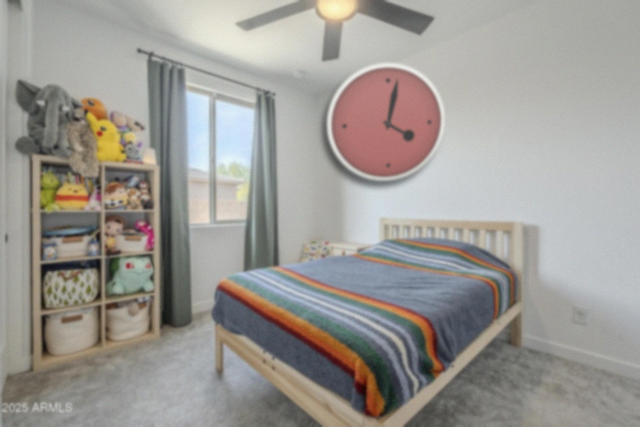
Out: **4:02**
